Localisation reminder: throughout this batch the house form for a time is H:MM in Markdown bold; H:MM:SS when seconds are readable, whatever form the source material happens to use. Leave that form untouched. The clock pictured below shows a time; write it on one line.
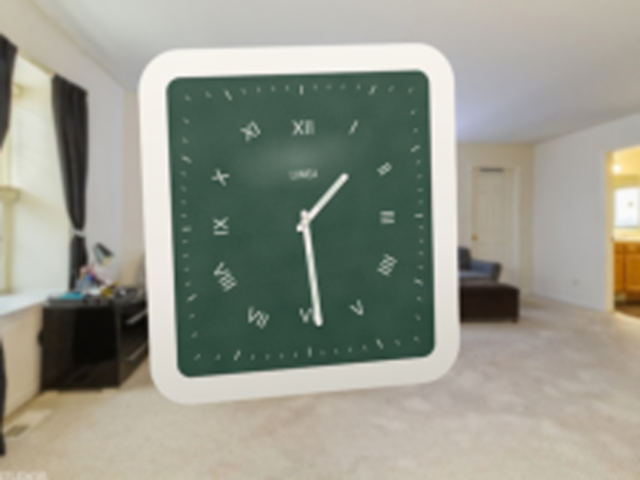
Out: **1:29**
